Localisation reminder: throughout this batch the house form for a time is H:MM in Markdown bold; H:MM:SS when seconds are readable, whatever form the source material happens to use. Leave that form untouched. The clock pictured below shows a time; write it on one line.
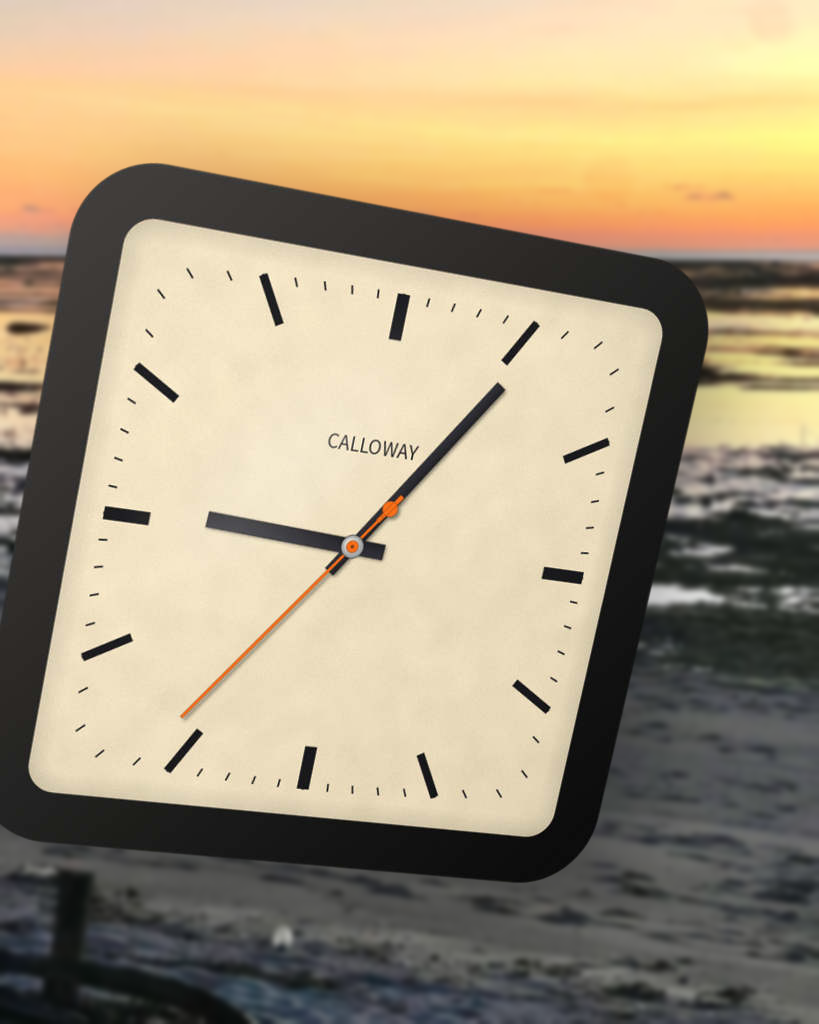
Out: **9:05:36**
